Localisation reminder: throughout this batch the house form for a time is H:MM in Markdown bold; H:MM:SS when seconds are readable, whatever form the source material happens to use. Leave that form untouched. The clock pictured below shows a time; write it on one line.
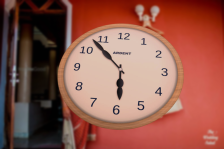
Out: **5:53**
